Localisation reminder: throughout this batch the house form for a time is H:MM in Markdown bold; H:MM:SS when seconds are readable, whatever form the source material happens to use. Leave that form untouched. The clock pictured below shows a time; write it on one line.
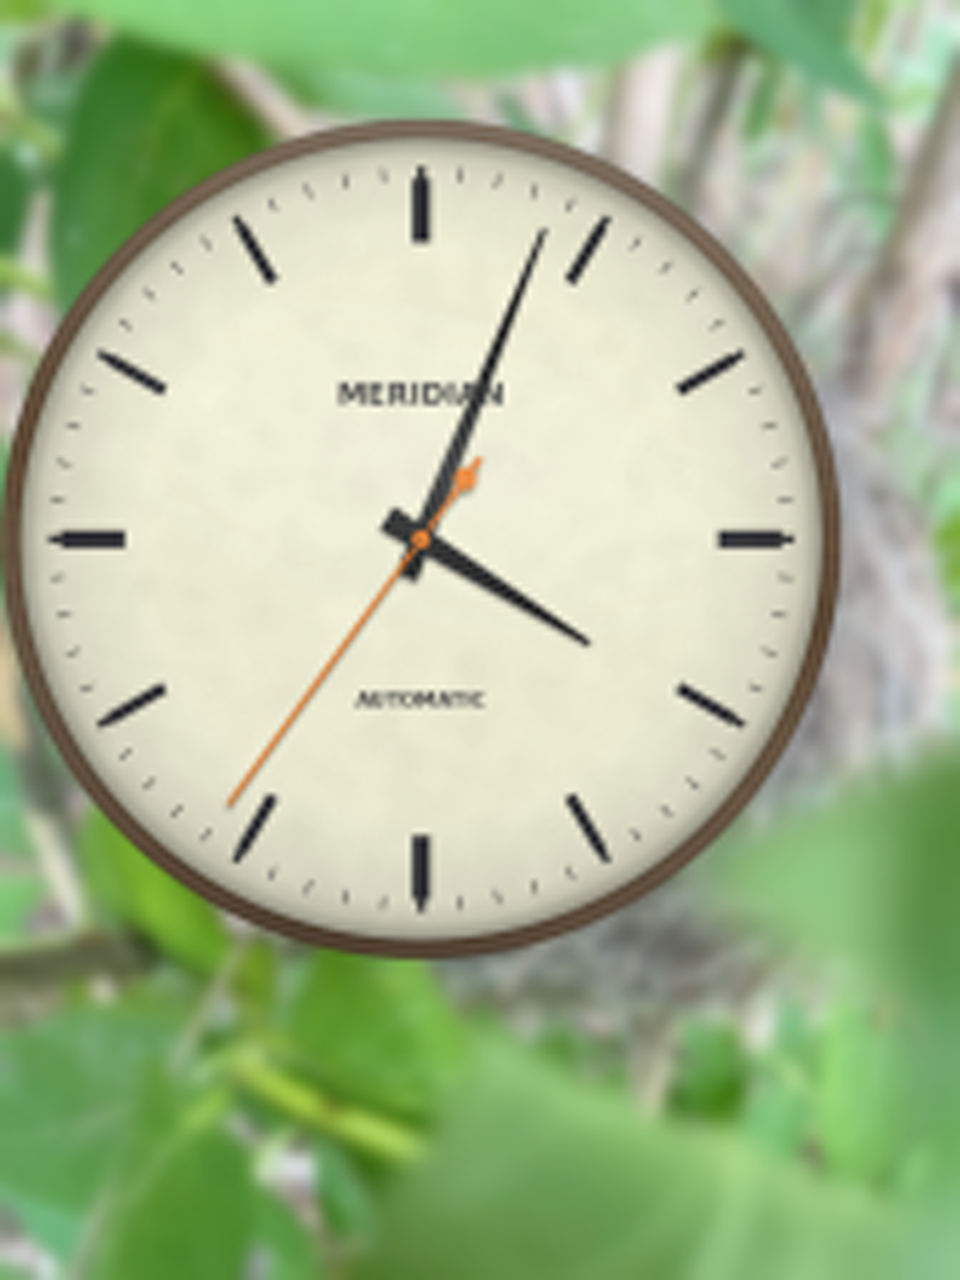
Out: **4:03:36**
